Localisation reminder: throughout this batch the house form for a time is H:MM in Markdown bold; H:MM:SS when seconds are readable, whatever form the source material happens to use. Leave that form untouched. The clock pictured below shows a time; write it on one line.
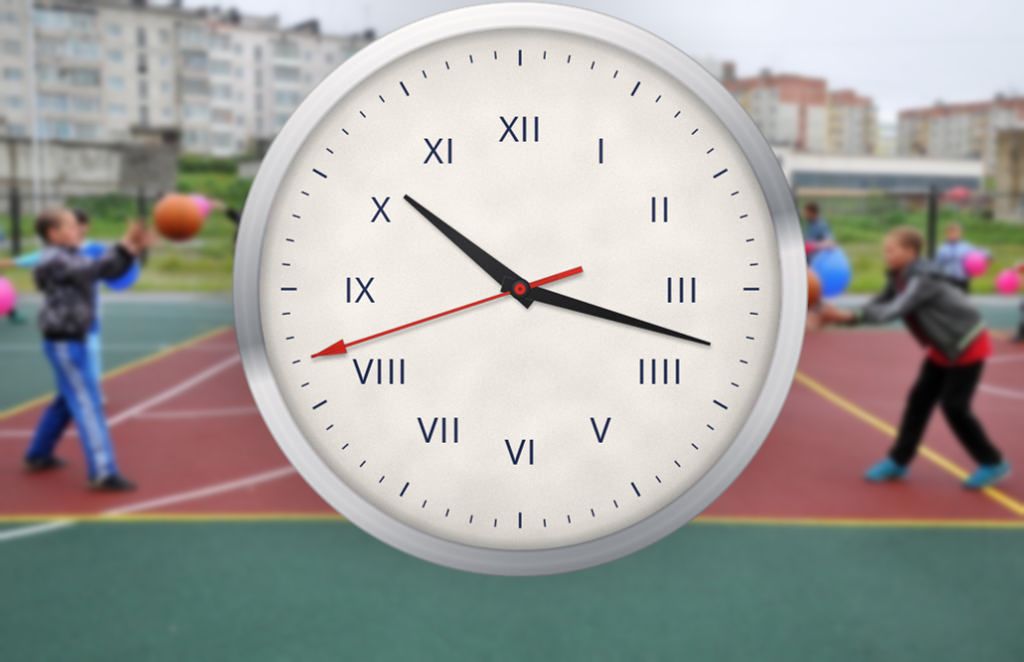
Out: **10:17:42**
